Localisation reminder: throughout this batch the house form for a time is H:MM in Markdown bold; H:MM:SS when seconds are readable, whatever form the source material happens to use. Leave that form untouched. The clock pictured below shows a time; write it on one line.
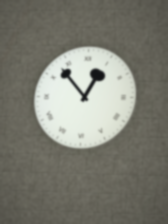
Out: **12:53**
